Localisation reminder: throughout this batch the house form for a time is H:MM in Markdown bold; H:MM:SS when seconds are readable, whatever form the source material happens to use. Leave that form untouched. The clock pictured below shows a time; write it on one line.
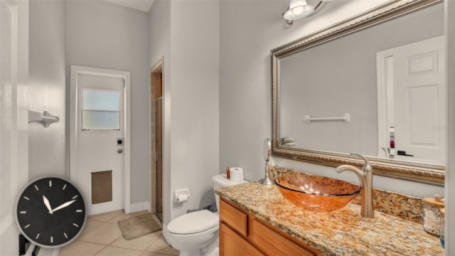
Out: **11:11**
